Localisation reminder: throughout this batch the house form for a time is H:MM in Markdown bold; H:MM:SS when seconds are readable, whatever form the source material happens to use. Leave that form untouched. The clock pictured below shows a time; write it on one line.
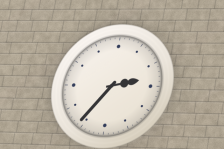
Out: **2:36**
